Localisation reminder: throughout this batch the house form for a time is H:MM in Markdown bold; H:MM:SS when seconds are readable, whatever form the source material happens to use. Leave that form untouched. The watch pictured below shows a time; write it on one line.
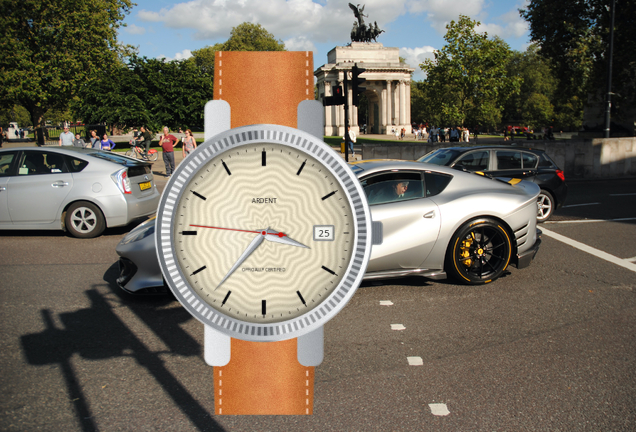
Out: **3:36:46**
